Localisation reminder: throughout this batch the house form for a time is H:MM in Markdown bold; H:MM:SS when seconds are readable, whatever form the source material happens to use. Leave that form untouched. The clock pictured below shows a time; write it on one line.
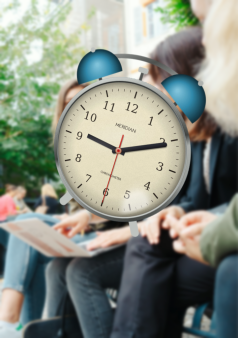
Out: **9:10:30**
